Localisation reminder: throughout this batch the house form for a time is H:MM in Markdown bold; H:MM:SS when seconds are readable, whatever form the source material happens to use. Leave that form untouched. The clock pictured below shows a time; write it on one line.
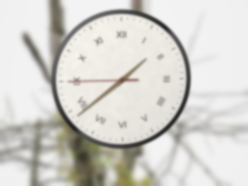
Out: **1:38:45**
